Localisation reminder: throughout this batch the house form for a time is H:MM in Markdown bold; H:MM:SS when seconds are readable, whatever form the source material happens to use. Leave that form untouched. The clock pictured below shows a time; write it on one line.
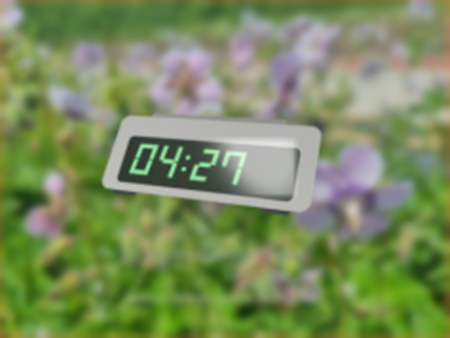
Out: **4:27**
